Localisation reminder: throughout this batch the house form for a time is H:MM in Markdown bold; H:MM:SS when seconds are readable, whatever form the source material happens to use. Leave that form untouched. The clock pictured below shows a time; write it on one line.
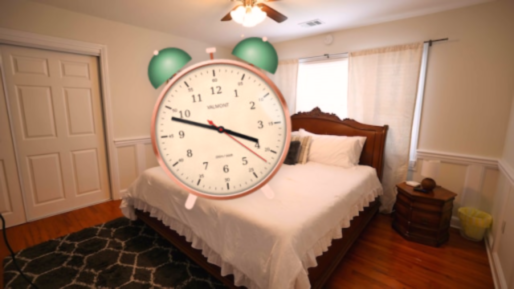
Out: **3:48:22**
